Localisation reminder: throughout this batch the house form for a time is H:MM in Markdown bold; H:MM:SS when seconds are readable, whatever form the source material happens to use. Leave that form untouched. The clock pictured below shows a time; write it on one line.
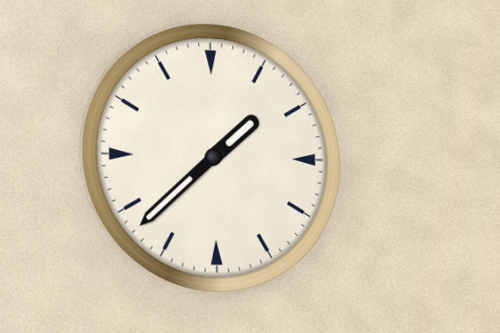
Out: **1:38**
